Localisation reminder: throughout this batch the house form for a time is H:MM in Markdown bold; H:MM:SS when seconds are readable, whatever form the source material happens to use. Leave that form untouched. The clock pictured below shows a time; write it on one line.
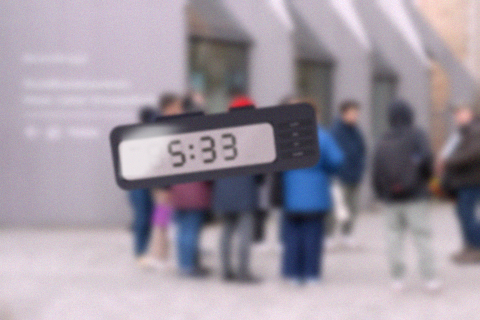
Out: **5:33**
